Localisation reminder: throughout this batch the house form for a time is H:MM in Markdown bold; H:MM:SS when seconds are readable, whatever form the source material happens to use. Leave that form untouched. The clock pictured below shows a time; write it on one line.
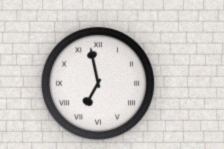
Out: **6:58**
